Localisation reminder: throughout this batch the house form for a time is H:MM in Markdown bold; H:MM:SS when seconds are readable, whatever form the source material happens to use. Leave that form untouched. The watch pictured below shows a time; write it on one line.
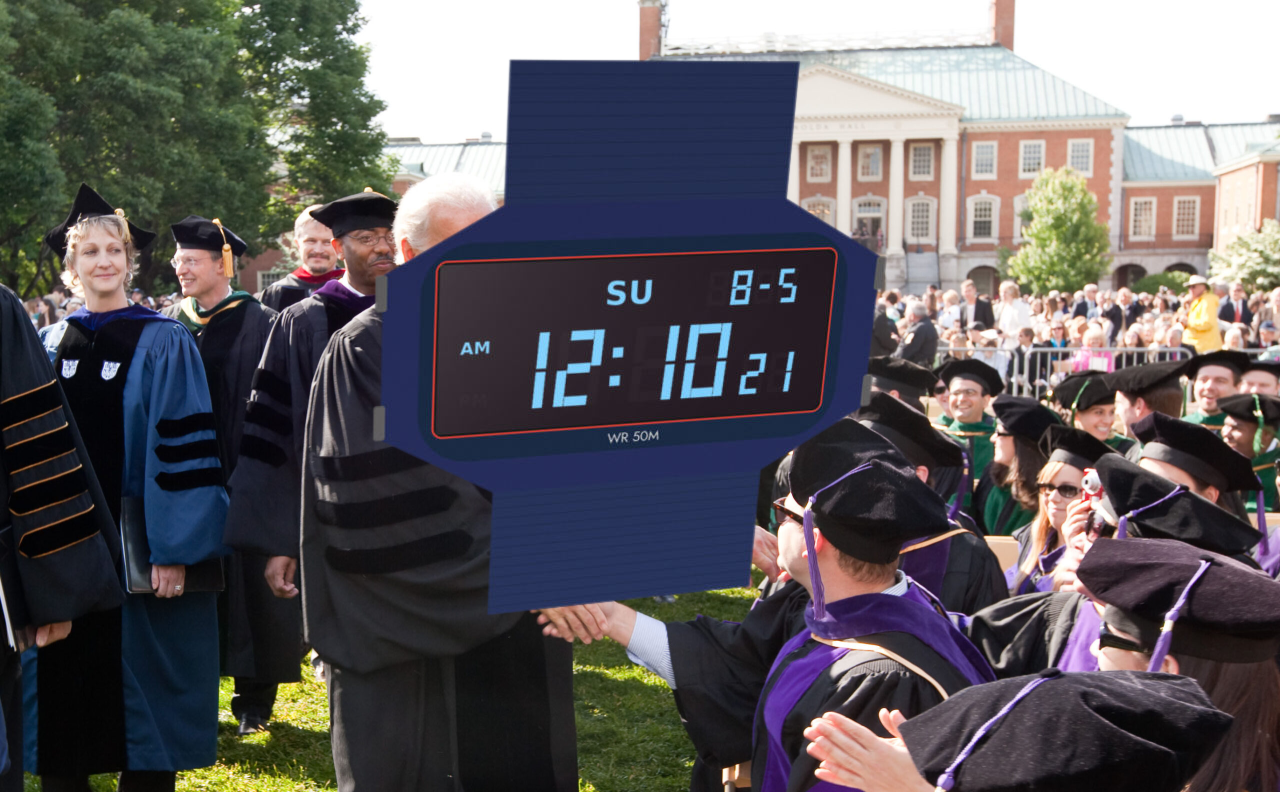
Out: **12:10:21**
